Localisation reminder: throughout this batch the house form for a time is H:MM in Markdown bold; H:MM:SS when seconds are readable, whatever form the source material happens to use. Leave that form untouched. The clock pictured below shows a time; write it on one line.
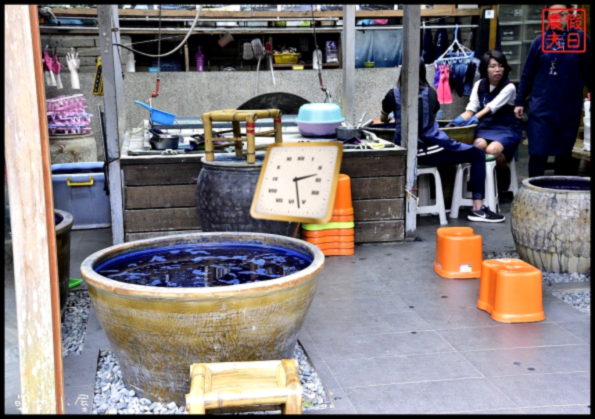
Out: **2:27**
